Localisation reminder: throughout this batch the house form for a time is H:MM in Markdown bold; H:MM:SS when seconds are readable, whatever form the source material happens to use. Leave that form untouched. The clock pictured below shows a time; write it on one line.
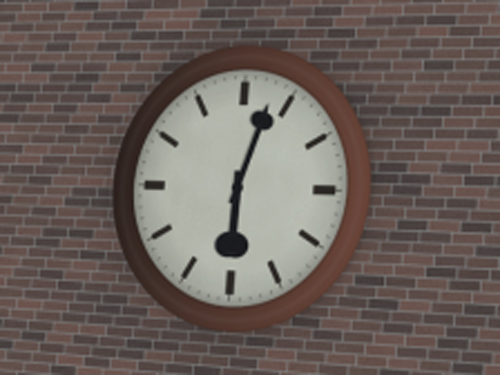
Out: **6:03**
